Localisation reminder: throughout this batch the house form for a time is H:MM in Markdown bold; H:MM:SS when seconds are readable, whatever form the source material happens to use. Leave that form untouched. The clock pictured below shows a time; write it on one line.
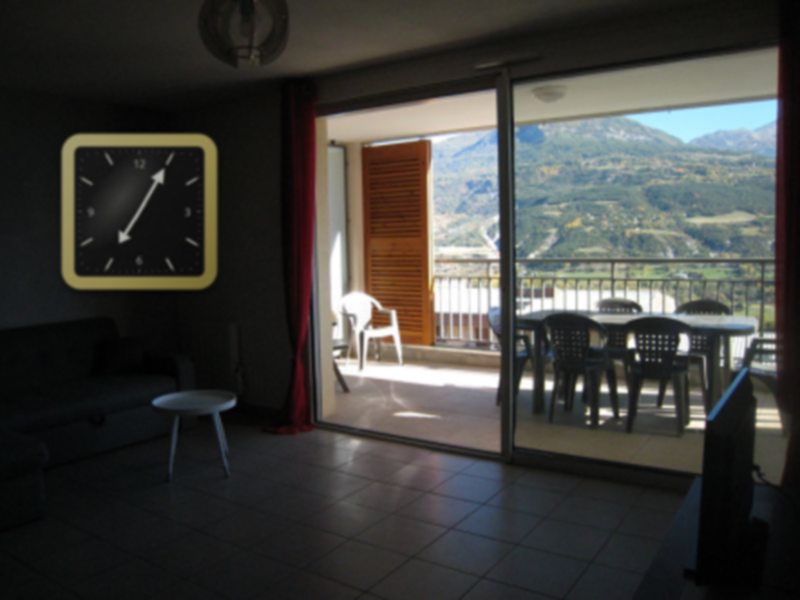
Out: **7:05**
